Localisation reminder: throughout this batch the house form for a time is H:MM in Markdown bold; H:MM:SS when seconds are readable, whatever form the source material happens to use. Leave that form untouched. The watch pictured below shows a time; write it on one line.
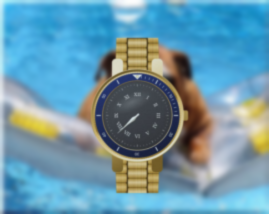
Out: **7:38**
